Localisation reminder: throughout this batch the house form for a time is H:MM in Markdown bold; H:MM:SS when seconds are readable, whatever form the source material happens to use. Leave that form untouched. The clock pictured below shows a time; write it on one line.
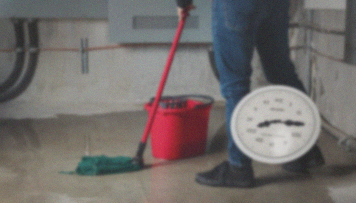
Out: **8:15**
